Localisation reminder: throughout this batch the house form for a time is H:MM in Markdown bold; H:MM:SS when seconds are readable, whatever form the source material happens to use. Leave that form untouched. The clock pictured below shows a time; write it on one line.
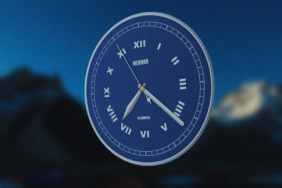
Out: **7:21:55**
